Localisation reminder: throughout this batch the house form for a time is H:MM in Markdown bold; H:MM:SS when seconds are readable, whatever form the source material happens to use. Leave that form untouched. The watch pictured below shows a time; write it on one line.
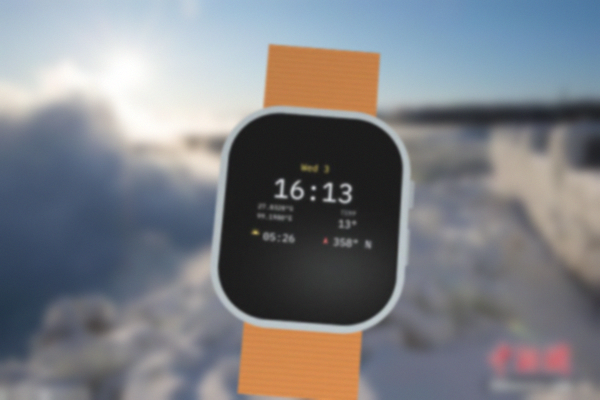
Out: **16:13**
